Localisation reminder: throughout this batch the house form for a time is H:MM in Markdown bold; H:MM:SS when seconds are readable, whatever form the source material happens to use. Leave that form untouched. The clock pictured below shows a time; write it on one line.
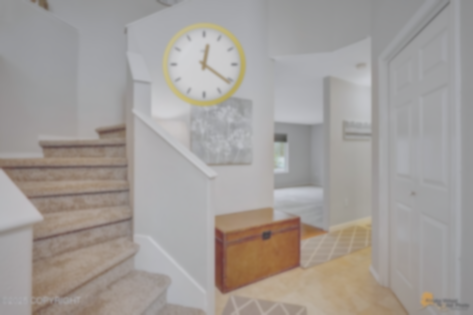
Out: **12:21**
